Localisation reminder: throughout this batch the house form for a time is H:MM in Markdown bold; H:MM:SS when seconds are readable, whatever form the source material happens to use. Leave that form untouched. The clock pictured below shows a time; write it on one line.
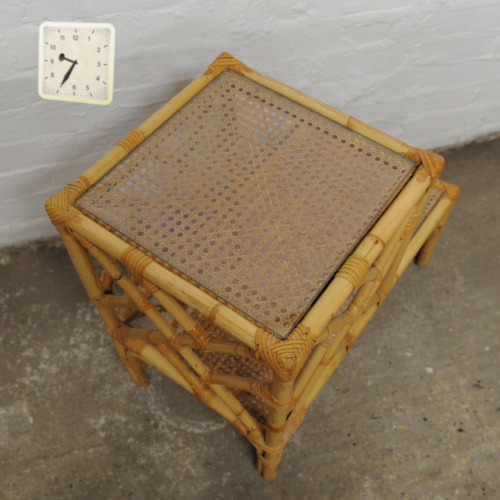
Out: **9:35**
